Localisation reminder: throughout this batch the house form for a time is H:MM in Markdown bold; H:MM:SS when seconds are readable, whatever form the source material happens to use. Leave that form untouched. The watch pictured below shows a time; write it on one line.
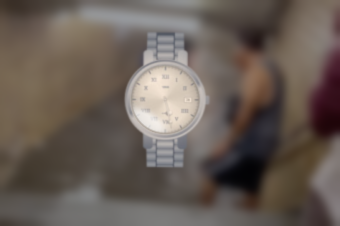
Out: **5:28**
